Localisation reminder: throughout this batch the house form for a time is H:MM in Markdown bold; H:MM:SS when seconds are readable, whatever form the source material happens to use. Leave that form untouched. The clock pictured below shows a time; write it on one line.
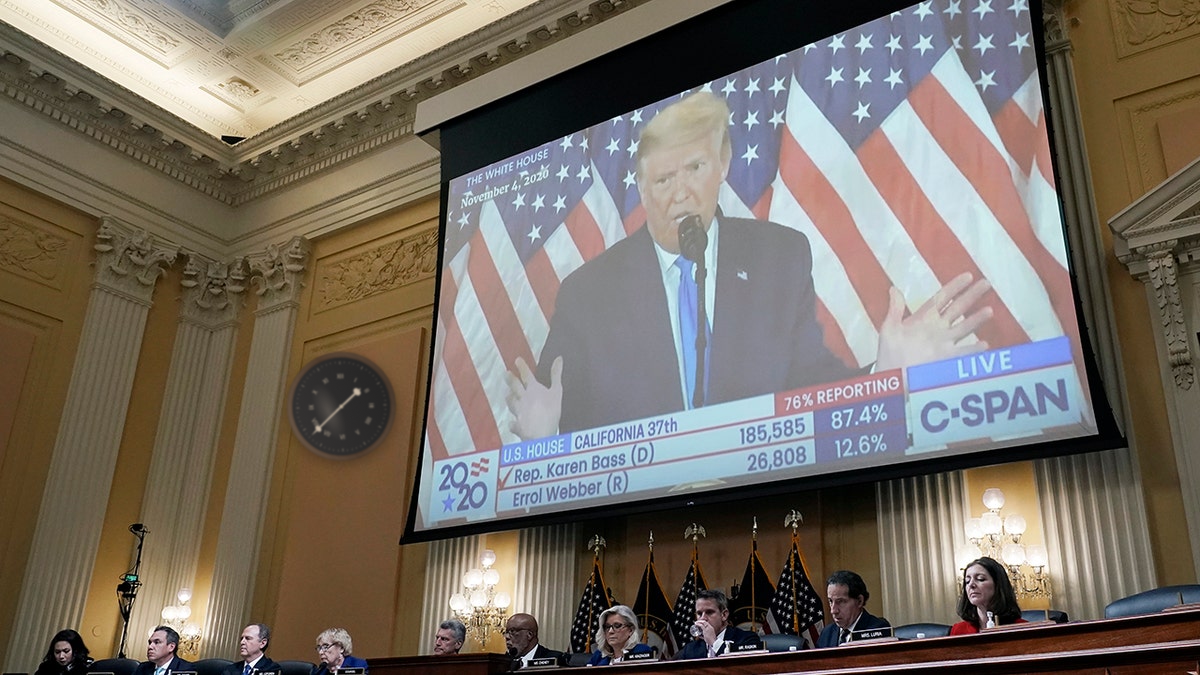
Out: **1:38**
